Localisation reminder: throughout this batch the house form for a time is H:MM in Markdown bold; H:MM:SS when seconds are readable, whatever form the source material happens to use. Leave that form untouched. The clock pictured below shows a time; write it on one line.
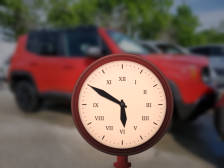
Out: **5:50**
